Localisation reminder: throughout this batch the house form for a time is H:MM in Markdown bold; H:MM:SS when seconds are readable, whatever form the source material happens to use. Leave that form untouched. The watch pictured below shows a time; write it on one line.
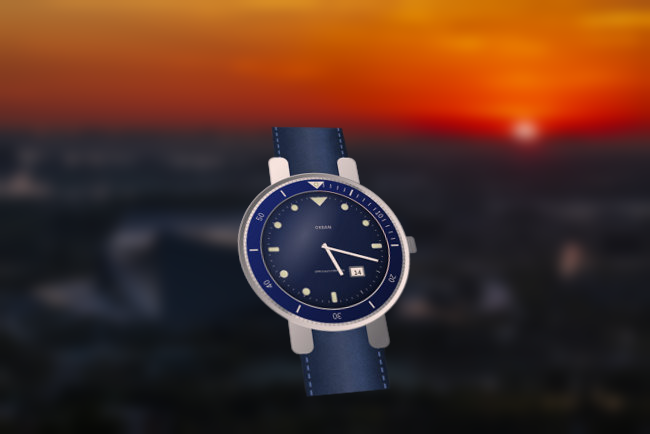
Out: **5:18**
